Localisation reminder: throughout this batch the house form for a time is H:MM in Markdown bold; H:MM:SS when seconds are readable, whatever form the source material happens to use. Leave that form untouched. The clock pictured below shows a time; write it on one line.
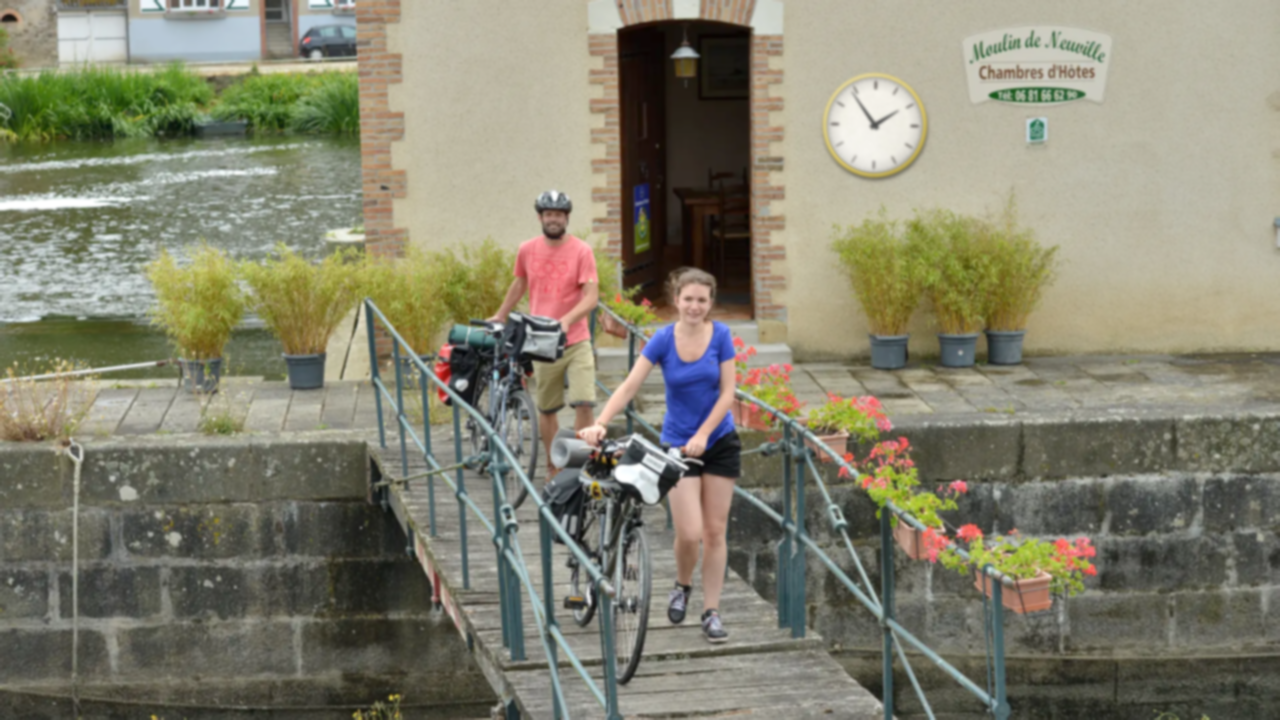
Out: **1:54**
